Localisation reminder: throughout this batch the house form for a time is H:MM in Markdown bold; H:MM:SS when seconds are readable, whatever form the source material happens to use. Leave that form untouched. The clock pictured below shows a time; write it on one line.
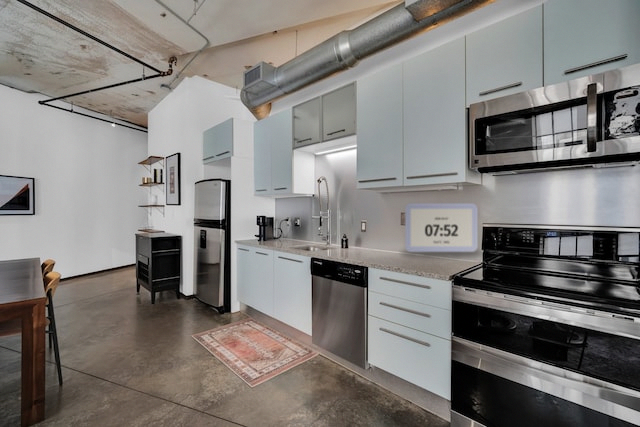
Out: **7:52**
